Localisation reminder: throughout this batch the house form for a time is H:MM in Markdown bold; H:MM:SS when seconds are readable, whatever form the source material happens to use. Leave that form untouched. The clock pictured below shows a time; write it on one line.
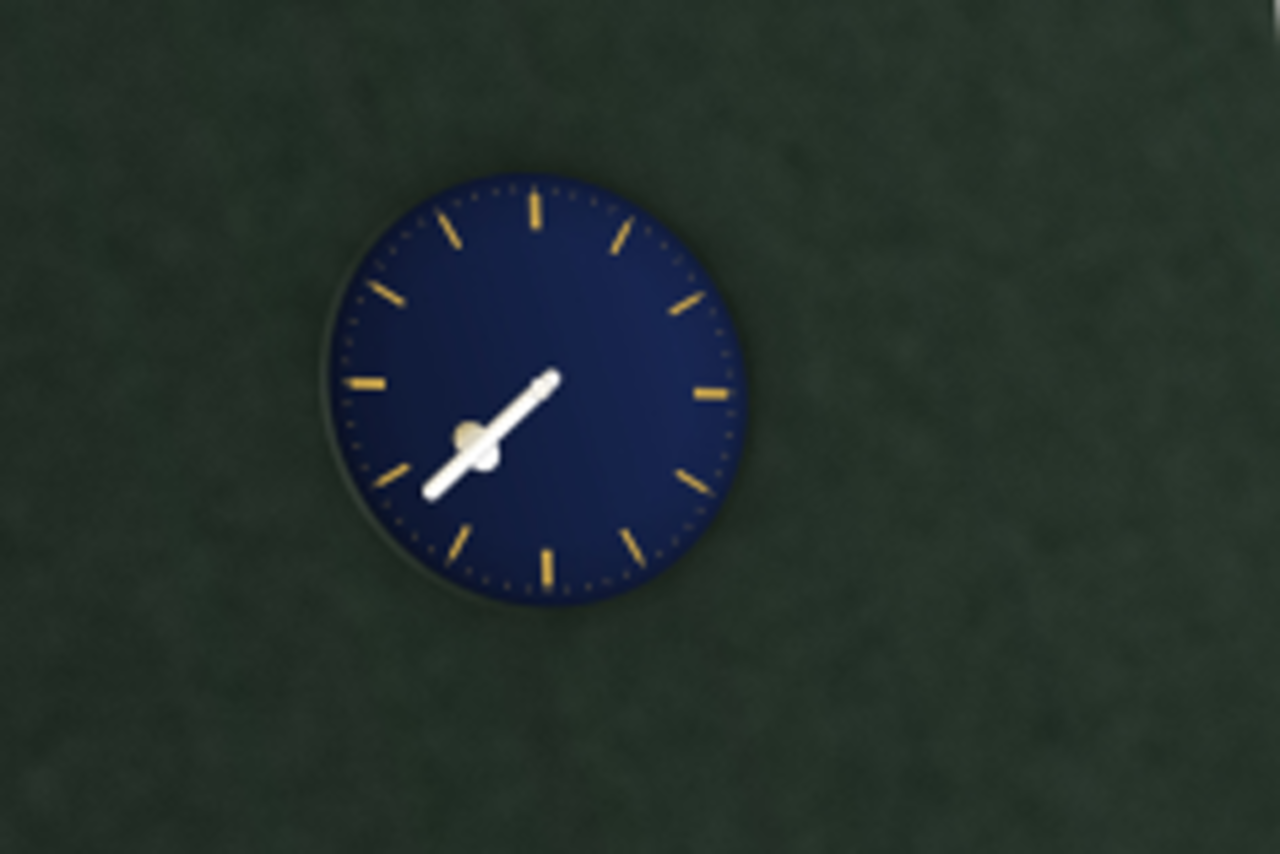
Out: **7:38**
